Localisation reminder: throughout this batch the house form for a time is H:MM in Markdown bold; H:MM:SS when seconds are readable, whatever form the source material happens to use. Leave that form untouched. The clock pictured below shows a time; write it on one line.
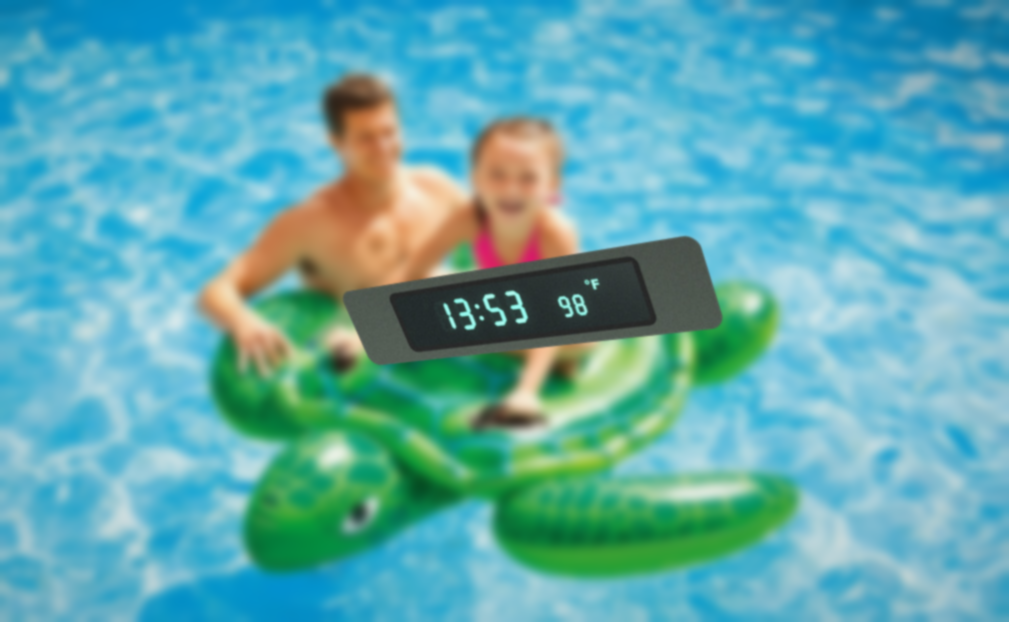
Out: **13:53**
